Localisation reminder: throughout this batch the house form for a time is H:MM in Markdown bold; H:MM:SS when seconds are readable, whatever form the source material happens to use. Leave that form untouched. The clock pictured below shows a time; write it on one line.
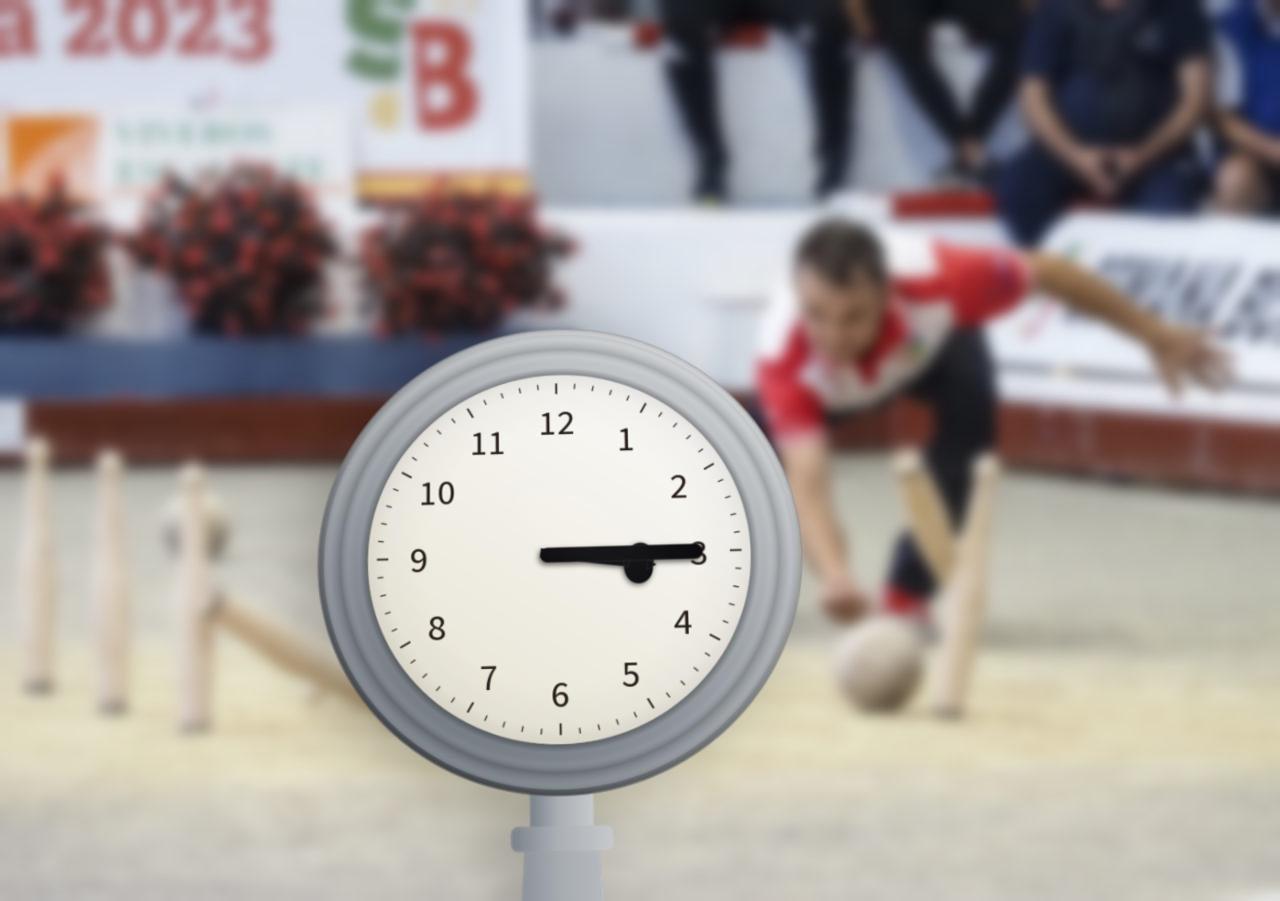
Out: **3:15**
